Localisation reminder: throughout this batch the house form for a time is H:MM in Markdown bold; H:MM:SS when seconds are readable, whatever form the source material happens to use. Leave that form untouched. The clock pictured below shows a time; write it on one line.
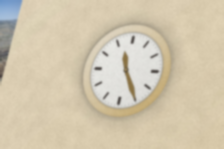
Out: **11:25**
